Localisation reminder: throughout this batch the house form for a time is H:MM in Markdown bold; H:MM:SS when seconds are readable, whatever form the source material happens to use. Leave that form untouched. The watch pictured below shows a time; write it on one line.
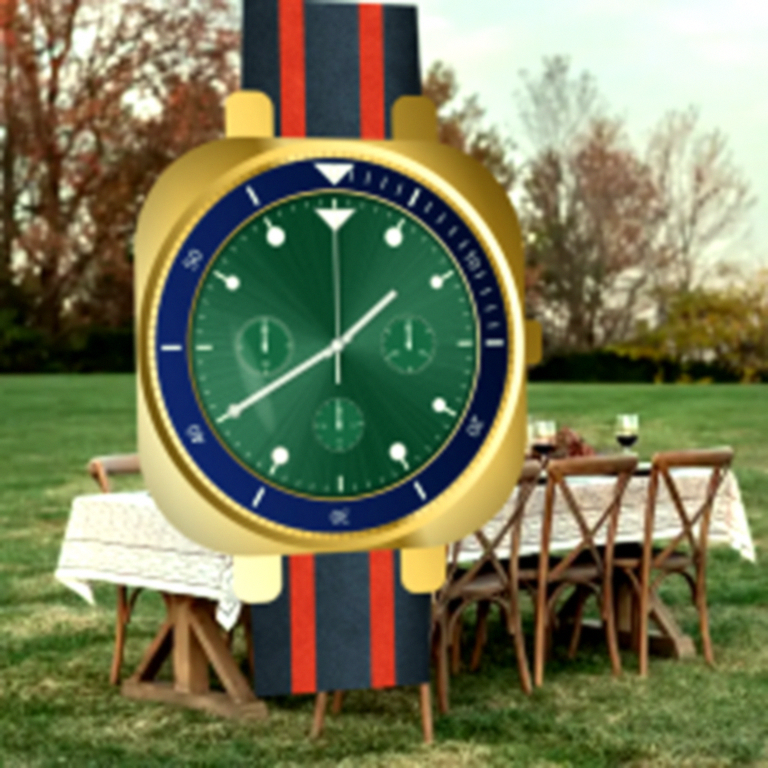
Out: **1:40**
